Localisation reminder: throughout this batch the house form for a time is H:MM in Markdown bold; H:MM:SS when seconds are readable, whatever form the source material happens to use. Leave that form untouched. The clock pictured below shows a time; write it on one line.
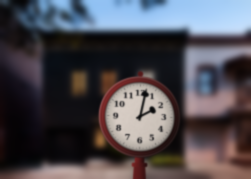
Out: **2:02**
